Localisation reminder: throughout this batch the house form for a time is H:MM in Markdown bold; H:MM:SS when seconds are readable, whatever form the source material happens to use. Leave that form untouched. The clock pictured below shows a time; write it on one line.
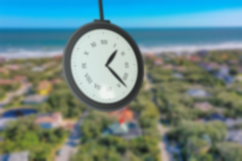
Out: **1:23**
